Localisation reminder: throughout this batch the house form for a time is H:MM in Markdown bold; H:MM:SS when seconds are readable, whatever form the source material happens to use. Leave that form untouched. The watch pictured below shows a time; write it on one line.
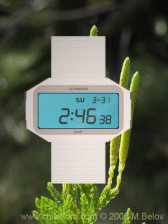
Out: **2:46:38**
